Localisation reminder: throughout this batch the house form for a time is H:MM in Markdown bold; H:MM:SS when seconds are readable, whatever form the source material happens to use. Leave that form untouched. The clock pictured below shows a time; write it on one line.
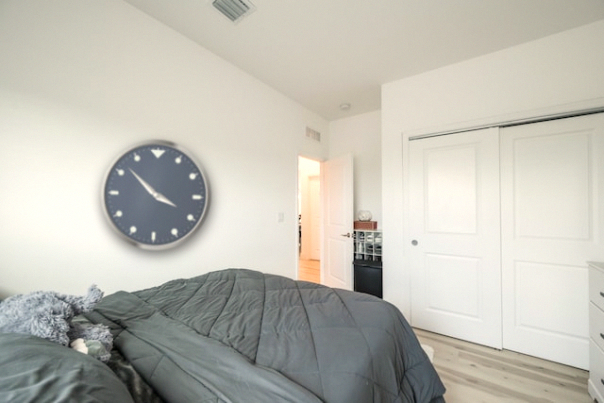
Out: **3:52**
